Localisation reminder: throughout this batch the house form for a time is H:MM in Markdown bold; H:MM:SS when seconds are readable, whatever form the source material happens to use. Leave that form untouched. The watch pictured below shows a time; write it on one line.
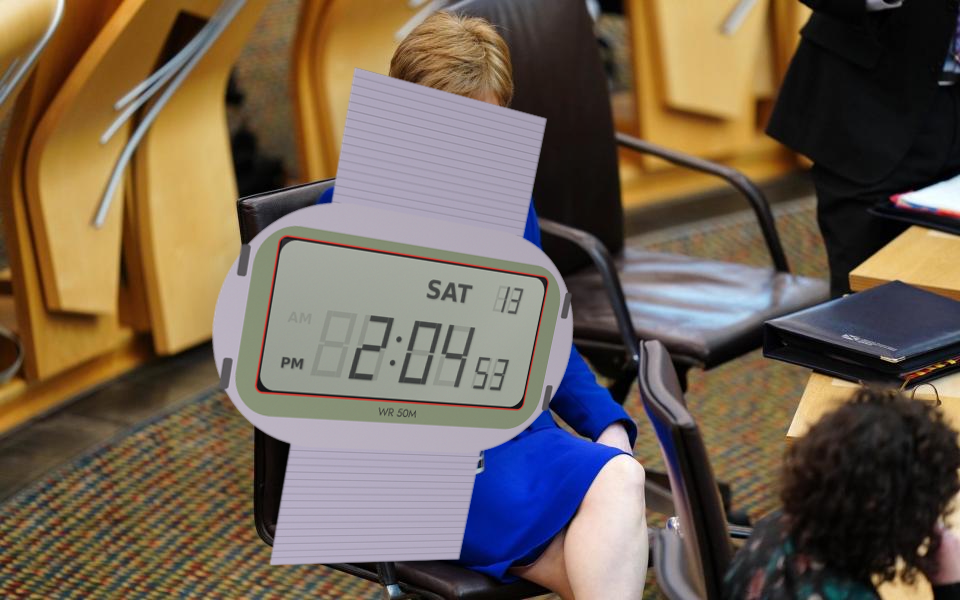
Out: **2:04:53**
